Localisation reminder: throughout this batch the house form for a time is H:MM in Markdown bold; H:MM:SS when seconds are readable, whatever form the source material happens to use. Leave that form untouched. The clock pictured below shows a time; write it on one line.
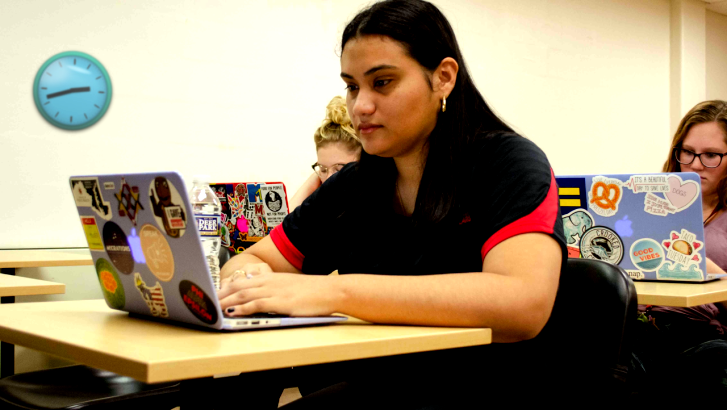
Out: **2:42**
